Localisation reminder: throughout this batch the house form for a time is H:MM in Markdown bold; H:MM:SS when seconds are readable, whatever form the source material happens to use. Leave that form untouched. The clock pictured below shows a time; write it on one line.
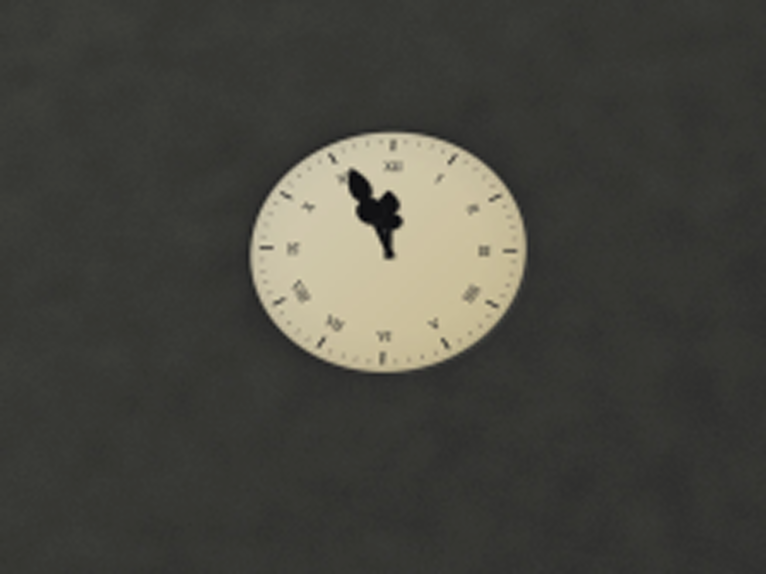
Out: **11:56**
